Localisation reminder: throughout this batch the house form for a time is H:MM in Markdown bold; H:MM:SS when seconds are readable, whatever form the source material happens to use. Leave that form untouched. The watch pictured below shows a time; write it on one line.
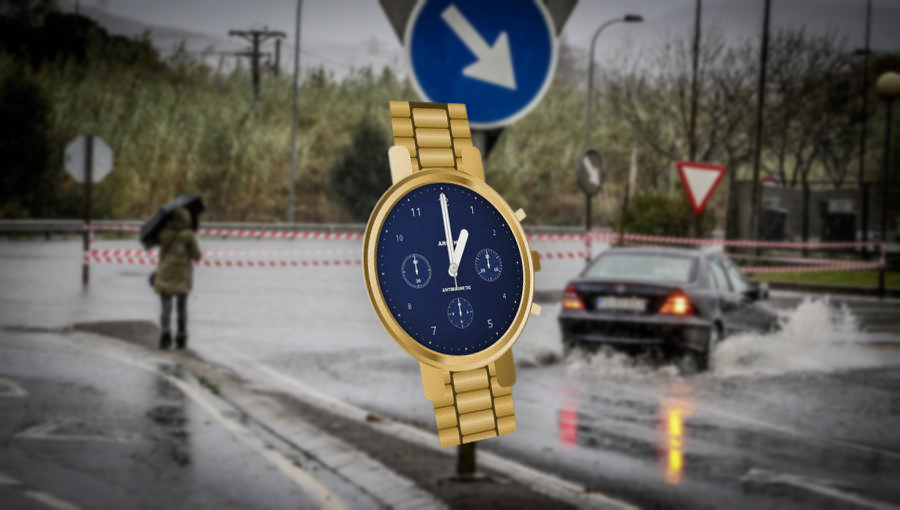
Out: **1:00**
